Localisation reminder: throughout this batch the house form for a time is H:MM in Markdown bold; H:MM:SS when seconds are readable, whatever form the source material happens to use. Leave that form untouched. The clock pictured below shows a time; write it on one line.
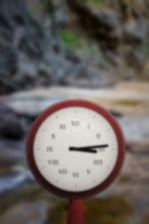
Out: **3:14**
